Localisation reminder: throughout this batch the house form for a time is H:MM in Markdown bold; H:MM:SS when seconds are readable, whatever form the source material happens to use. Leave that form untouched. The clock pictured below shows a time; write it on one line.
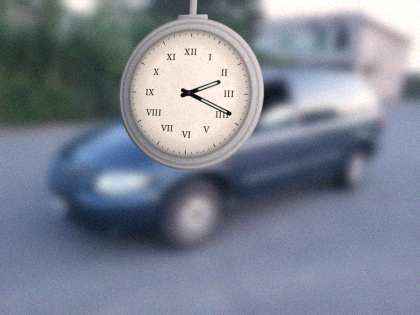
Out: **2:19**
